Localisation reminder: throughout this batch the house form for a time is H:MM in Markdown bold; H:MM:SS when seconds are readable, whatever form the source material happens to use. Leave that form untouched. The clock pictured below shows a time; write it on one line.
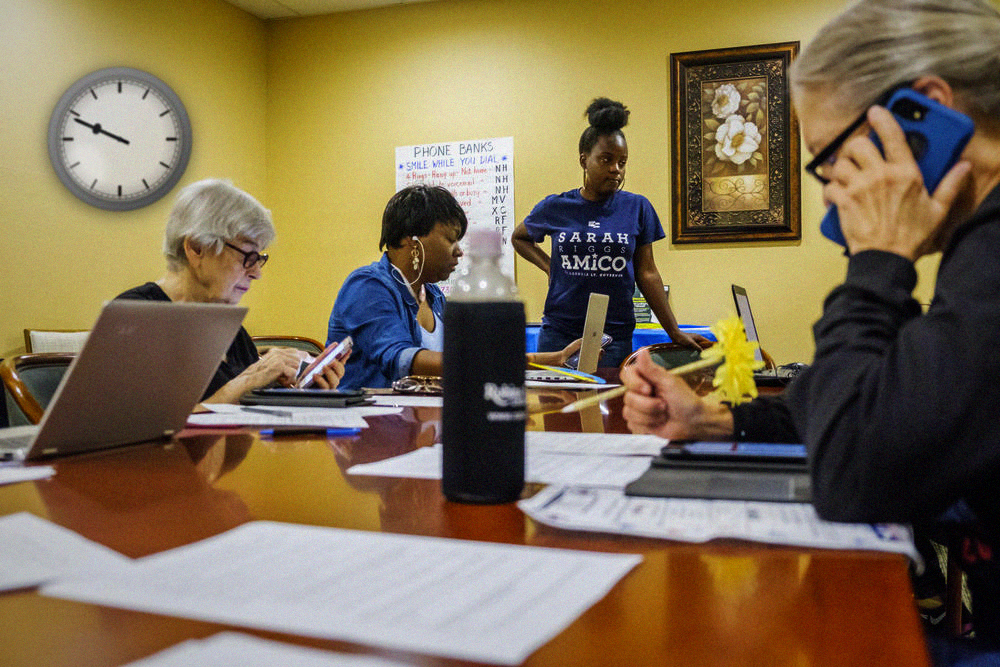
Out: **9:49**
